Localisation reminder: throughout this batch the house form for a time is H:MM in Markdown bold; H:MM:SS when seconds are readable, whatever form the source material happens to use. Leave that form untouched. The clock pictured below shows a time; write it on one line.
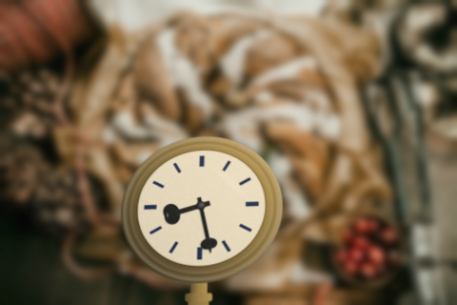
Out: **8:28**
